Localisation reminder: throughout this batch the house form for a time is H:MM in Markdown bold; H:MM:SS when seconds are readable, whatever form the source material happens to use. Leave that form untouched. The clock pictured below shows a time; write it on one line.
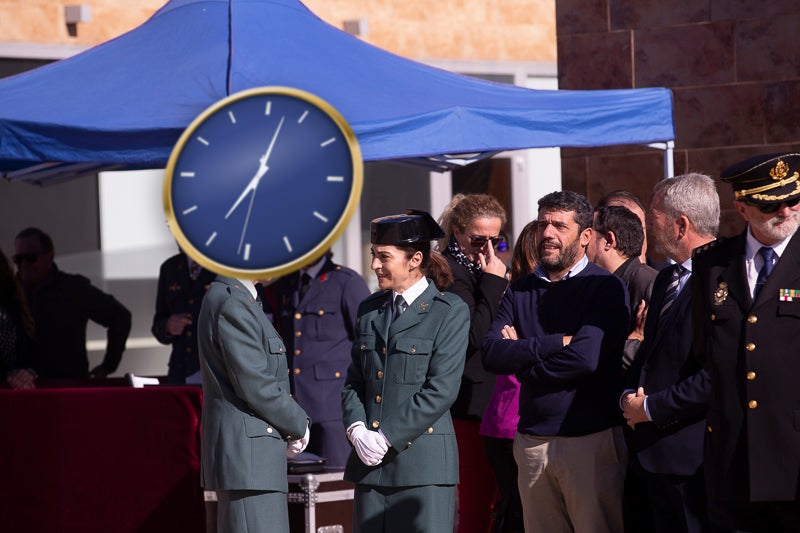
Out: **7:02:31**
